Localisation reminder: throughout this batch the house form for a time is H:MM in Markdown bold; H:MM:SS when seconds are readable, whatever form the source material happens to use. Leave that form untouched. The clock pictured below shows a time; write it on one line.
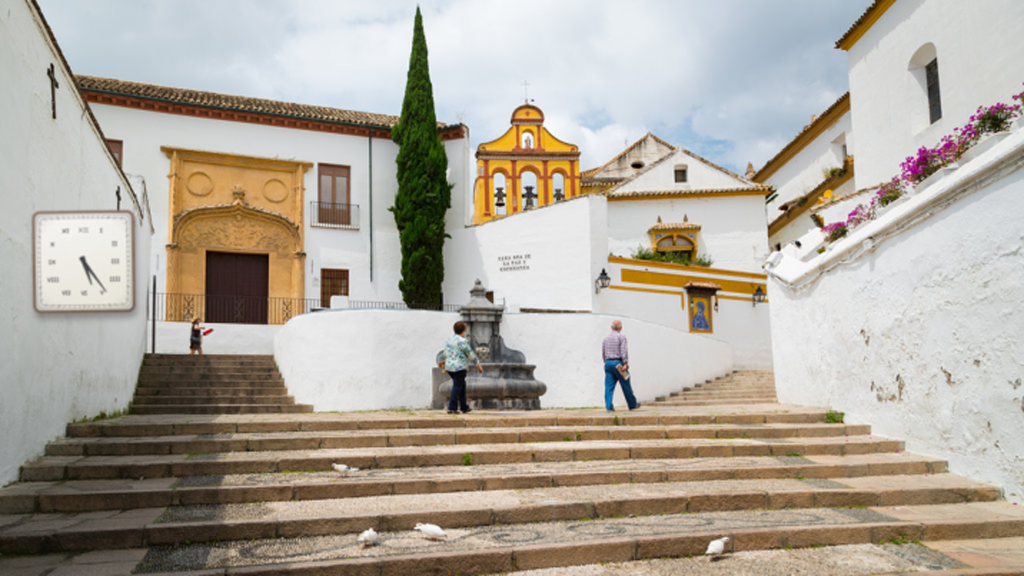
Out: **5:24**
